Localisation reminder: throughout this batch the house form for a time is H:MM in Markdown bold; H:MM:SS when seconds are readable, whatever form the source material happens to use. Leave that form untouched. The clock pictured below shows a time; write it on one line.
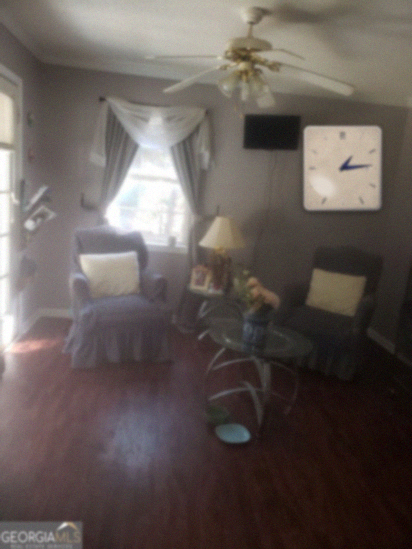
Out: **1:14**
